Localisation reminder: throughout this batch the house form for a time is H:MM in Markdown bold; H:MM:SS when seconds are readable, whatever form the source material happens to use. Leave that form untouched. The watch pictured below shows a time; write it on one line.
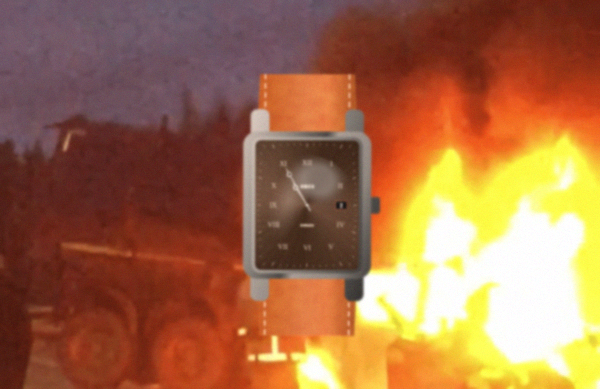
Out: **10:55**
